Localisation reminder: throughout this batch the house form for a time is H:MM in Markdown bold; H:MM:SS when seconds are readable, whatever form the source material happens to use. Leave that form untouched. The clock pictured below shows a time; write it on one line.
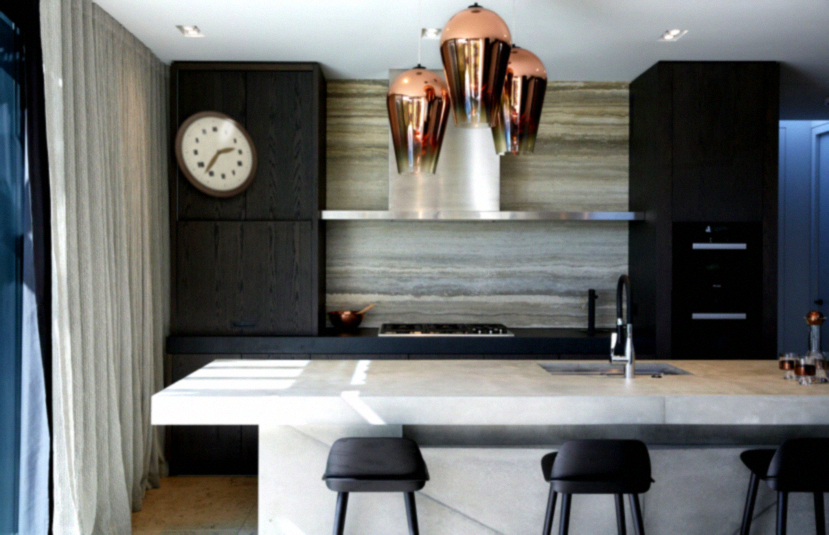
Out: **2:37**
